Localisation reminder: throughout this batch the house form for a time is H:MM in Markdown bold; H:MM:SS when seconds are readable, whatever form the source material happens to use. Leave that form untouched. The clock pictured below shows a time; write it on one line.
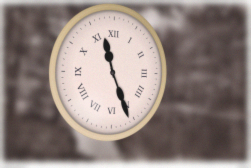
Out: **11:26**
